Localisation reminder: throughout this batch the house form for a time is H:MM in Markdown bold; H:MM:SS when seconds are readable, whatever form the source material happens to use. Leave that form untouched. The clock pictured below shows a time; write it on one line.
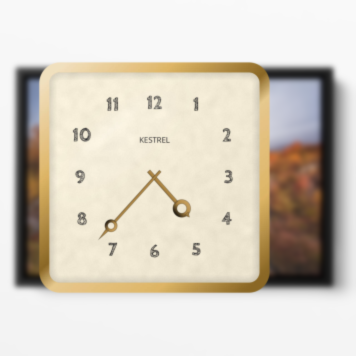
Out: **4:37**
